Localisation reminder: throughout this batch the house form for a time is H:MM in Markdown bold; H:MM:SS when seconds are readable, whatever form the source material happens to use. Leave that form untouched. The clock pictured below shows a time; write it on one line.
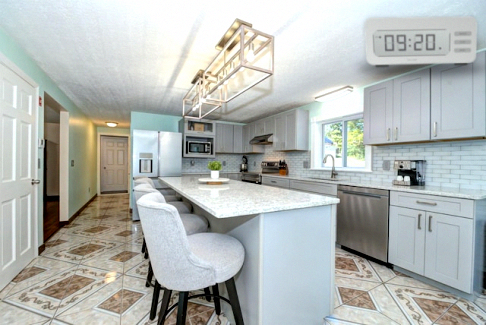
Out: **9:20**
